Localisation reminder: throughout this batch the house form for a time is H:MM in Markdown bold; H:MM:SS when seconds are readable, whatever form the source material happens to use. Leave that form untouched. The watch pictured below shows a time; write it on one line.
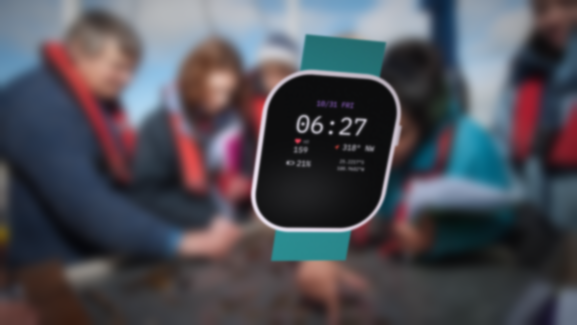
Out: **6:27**
